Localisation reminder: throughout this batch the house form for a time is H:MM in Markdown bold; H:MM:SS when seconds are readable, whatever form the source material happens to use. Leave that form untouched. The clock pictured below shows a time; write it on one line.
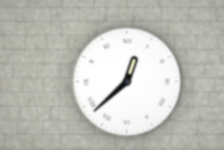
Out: **12:38**
